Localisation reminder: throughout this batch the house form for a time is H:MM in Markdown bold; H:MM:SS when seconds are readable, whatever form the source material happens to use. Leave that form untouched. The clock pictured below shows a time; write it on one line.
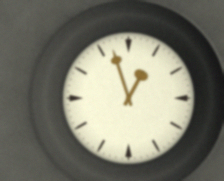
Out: **12:57**
